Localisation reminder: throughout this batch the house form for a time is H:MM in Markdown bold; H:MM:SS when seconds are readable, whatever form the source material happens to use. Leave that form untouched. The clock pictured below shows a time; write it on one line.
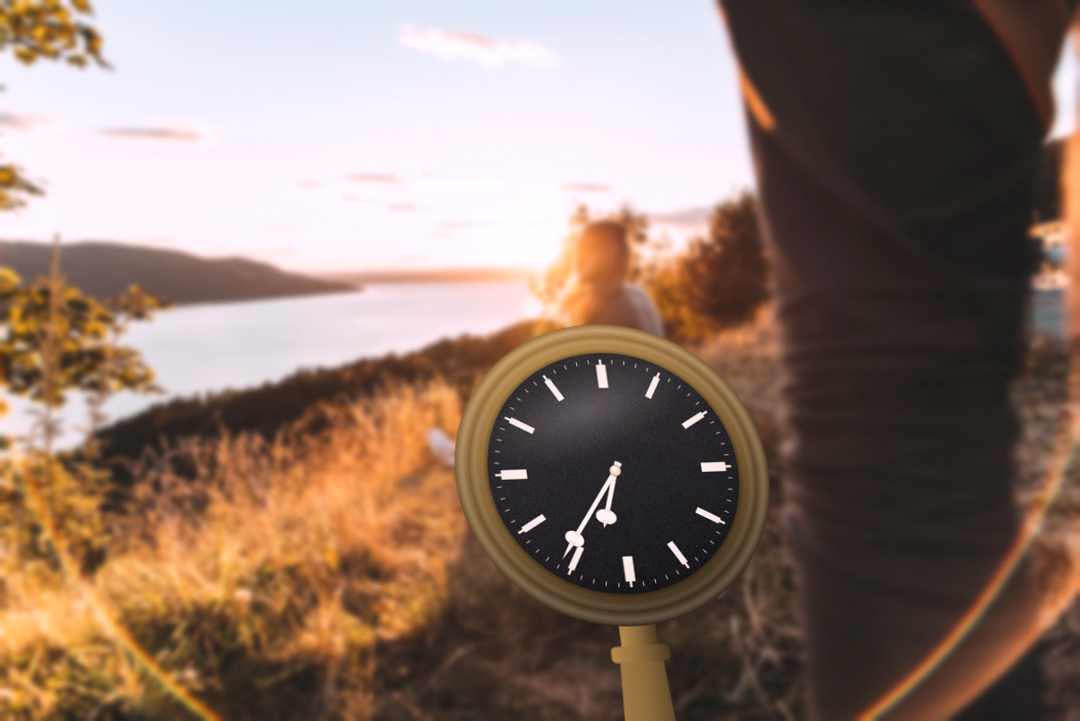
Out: **6:36**
